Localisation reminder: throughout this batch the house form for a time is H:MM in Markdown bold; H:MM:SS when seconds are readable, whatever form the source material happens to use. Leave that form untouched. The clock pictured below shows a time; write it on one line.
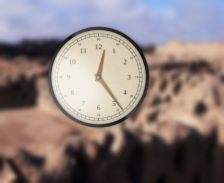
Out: **12:24**
